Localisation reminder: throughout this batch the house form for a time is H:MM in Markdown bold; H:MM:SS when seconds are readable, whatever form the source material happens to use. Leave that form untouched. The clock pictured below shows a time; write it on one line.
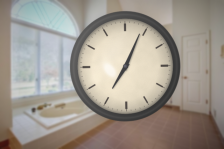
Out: **7:04**
